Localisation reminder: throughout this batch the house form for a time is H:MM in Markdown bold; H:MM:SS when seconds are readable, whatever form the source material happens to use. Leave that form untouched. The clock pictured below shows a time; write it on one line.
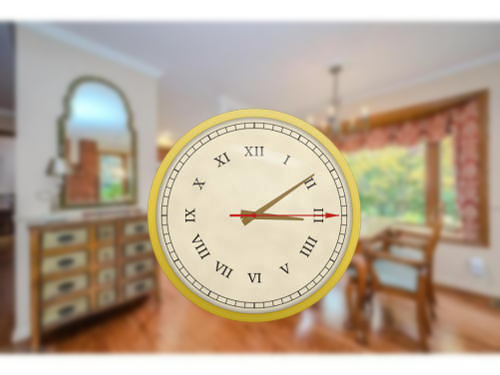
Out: **3:09:15**
